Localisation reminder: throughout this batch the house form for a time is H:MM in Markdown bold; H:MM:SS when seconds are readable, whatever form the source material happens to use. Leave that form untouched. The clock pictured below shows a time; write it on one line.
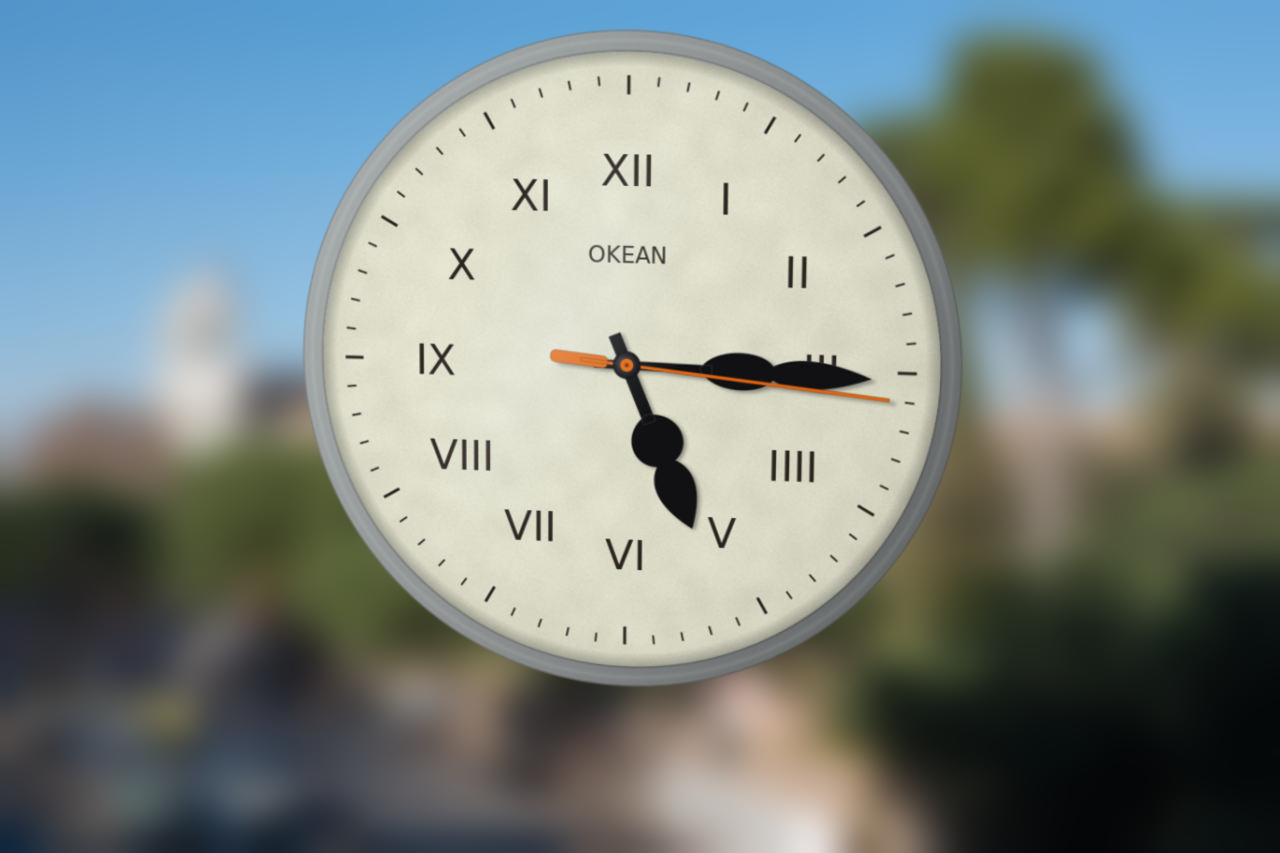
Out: **5:15:16**
